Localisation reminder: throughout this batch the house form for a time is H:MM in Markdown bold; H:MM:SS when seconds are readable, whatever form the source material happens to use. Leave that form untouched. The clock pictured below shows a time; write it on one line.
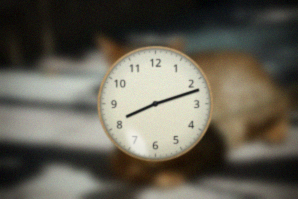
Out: **8:12**
